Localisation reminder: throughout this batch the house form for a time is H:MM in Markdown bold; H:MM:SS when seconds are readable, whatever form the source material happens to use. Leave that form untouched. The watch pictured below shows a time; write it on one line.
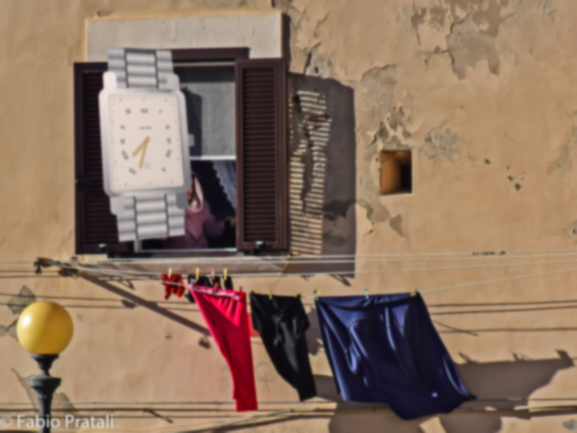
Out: **7:33**
